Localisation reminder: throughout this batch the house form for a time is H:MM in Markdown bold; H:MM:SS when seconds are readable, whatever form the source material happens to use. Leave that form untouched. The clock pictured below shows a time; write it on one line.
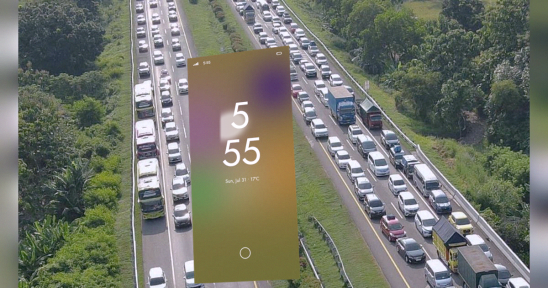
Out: **5:55**
